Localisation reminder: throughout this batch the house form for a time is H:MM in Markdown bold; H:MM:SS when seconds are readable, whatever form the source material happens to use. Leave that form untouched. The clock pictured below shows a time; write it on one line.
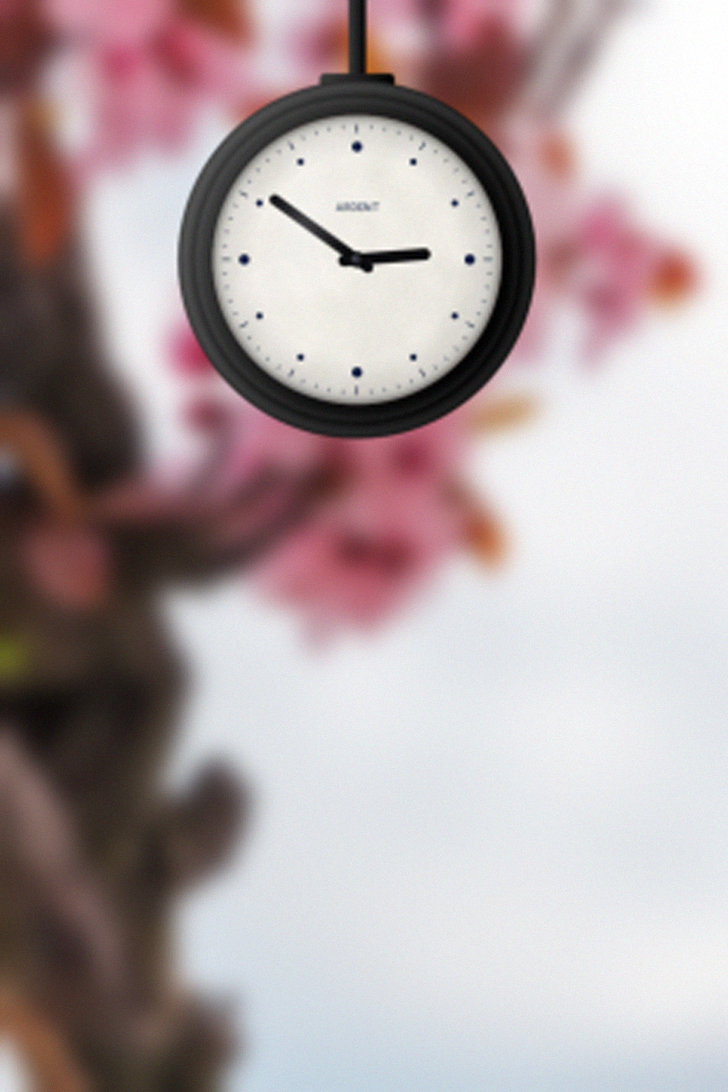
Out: **2:51**
